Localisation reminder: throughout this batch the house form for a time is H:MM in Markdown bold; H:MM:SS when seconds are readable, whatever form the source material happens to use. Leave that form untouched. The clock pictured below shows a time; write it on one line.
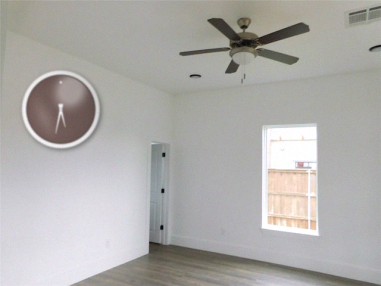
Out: **5:32**
